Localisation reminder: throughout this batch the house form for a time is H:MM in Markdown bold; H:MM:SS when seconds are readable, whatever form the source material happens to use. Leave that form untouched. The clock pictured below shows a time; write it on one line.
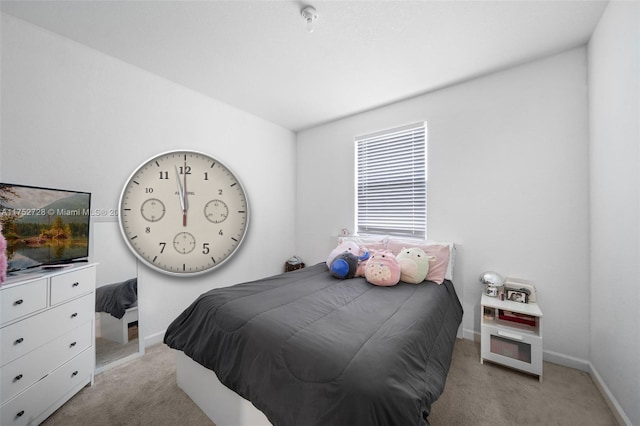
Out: **11:58**
